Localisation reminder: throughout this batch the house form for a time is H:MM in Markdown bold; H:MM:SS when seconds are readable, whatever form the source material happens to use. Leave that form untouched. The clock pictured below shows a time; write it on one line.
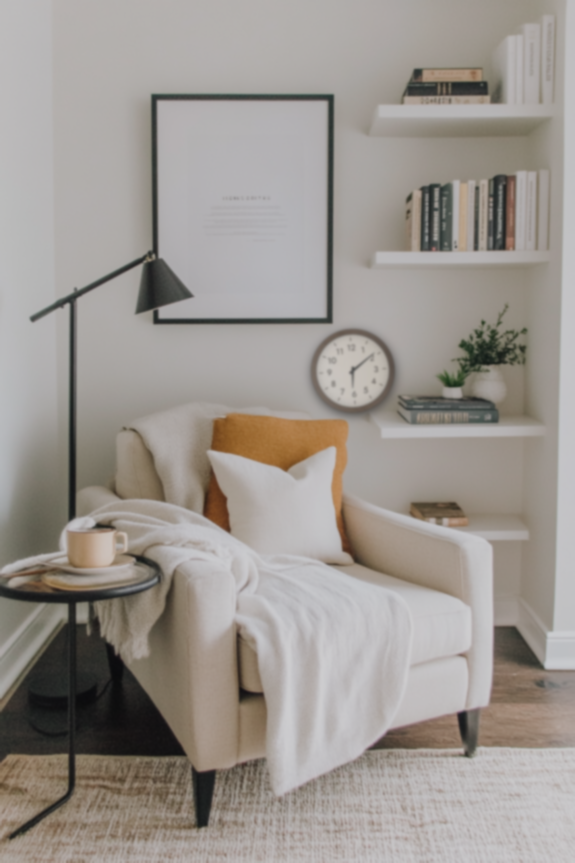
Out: **6:09**
